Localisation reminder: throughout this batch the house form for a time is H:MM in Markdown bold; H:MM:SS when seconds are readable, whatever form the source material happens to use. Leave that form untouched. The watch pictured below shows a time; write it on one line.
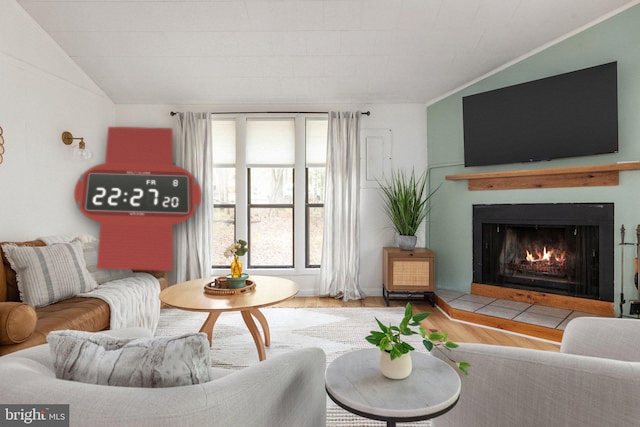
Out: **22:27:20**
